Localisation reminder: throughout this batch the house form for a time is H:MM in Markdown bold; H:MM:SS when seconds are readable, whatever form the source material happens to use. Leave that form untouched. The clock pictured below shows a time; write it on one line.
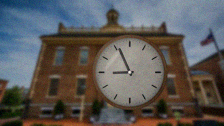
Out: **8:56**
